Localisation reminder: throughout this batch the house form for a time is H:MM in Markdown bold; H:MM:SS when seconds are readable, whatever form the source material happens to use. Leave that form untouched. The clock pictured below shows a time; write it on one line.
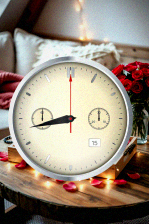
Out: **8:43**
